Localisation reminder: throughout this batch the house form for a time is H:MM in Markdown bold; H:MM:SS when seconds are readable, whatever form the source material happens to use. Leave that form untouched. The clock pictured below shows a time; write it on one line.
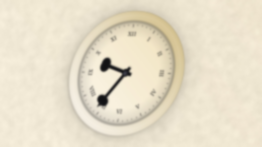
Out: **9:36**
